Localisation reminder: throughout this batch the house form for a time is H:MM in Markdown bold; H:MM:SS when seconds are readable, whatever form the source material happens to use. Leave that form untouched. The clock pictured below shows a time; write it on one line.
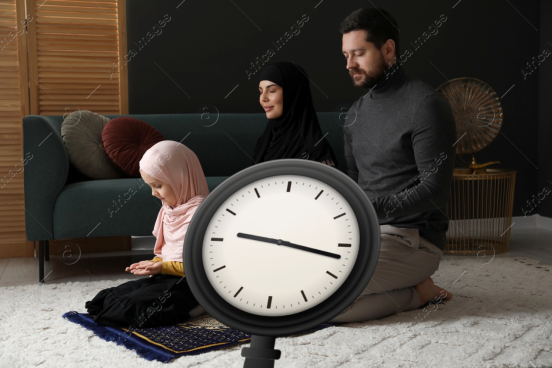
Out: **9:17**
